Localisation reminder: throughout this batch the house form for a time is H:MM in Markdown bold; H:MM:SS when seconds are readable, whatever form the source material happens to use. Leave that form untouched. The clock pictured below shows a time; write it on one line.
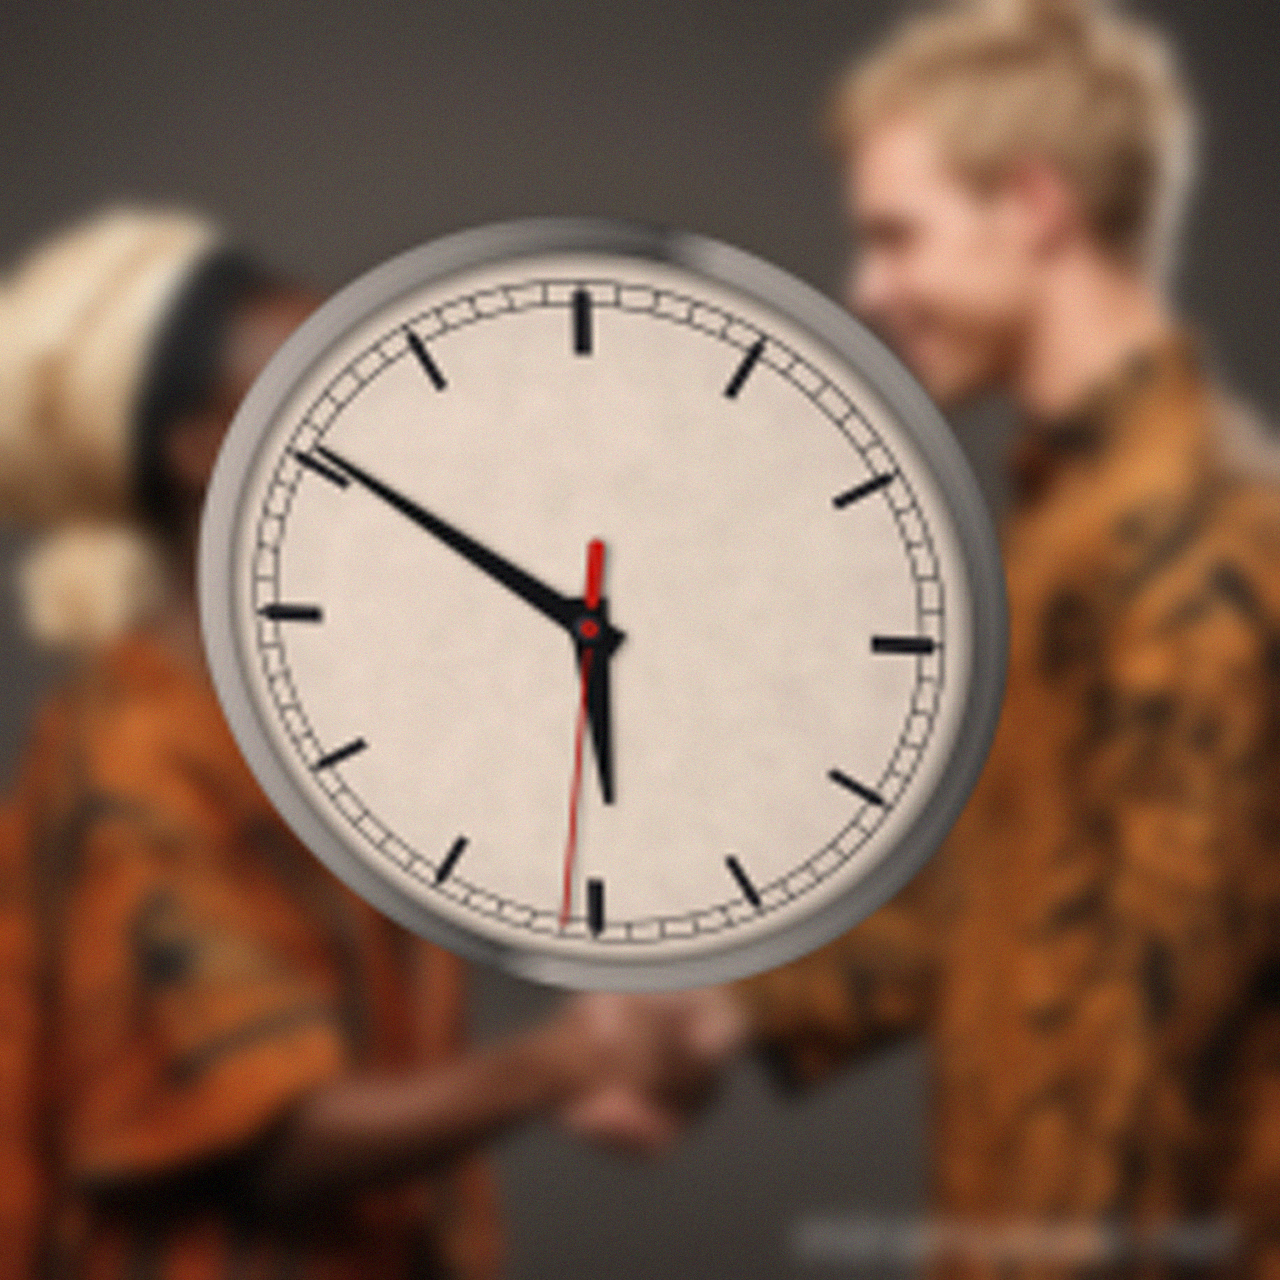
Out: **5:50:31**
